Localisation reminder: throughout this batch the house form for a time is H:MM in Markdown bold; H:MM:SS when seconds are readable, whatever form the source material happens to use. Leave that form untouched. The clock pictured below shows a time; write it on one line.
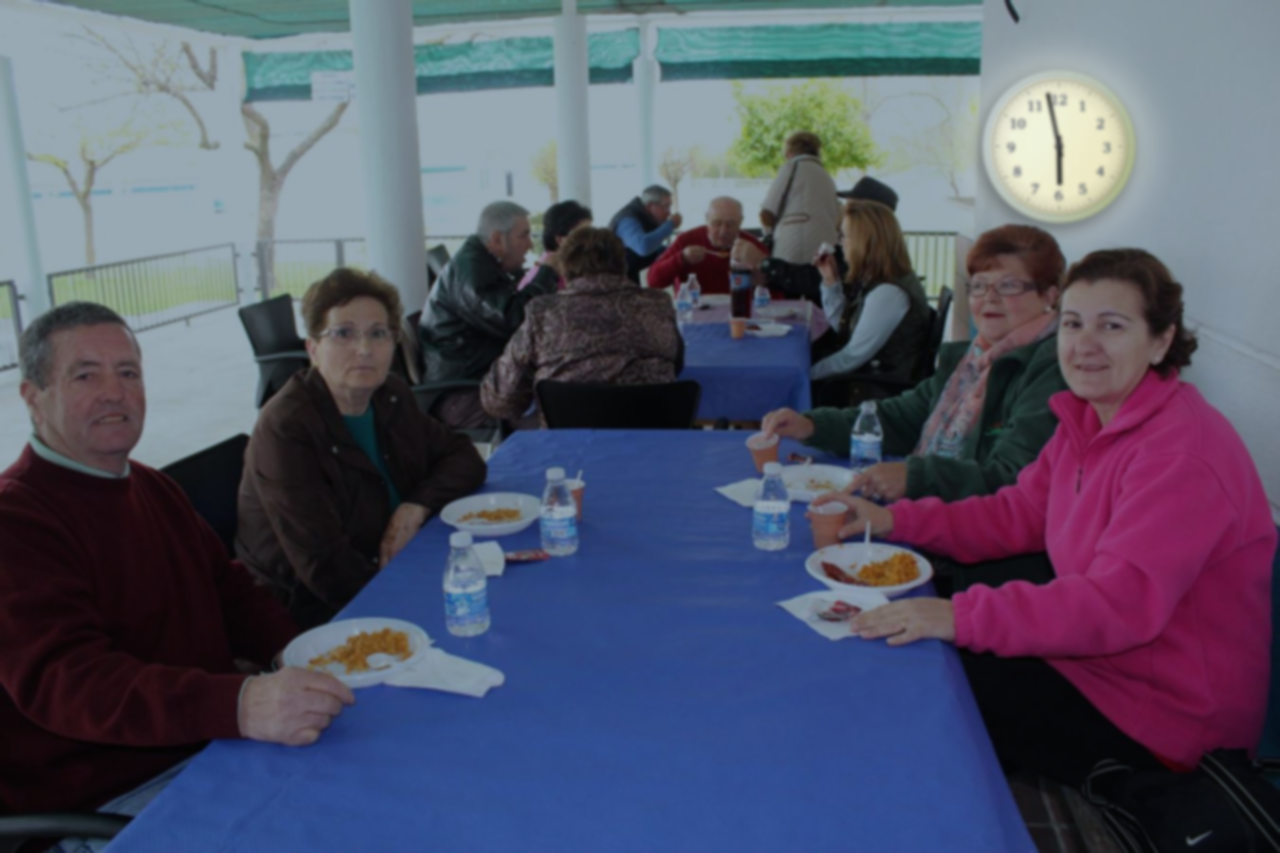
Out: **5:58**
